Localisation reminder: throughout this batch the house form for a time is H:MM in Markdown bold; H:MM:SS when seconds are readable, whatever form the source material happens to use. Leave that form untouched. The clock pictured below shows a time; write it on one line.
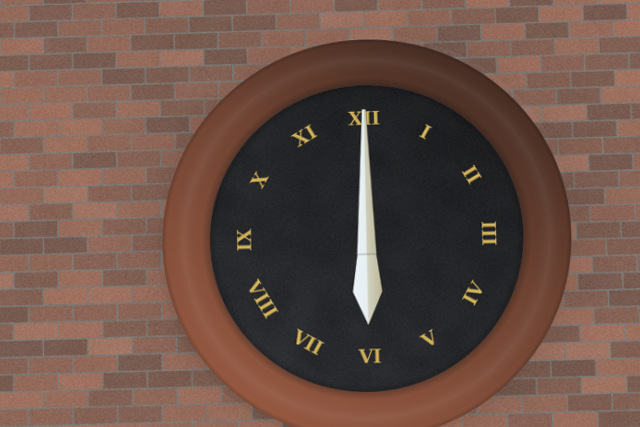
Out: **6:00**
